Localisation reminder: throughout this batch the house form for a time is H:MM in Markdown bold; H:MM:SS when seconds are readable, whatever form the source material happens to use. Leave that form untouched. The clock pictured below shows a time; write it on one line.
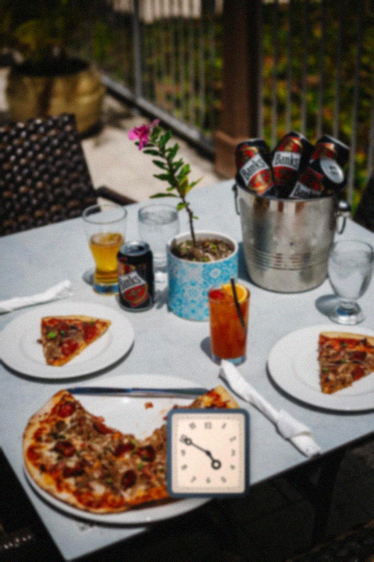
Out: **4:50**
